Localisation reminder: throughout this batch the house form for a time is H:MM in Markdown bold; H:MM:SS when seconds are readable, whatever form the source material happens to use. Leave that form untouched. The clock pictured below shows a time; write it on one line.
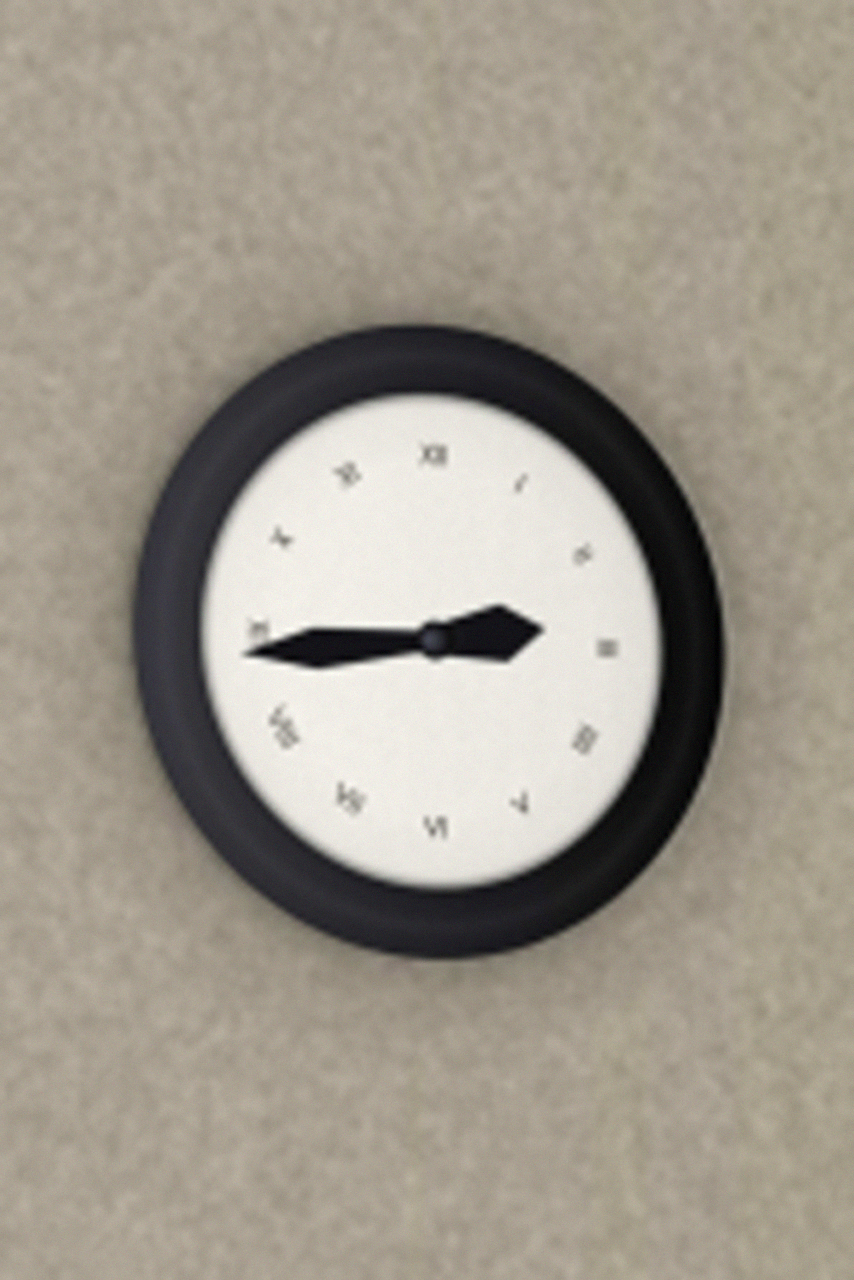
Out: **2:44**
